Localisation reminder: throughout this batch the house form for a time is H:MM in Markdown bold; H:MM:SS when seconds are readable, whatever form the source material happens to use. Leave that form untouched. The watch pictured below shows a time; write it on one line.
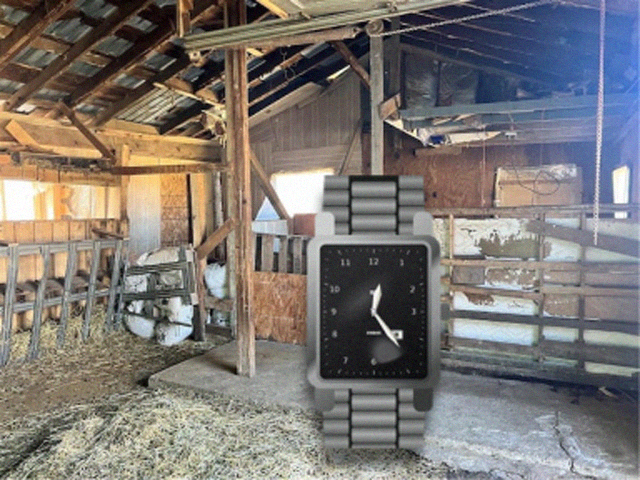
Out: **12:24**
